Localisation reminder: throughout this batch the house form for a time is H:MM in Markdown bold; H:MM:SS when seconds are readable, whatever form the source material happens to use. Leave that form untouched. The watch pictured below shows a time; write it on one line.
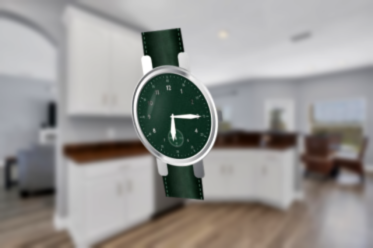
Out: **6:15**
